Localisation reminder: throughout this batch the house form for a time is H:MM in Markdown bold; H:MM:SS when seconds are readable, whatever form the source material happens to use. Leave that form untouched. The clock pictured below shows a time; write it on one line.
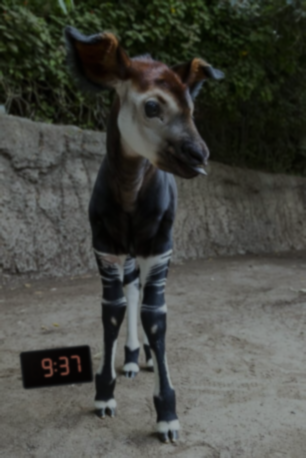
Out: **9:37**
